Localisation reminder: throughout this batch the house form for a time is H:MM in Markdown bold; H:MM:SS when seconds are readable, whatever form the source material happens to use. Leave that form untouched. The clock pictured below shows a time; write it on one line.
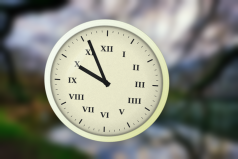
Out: **9:56**
